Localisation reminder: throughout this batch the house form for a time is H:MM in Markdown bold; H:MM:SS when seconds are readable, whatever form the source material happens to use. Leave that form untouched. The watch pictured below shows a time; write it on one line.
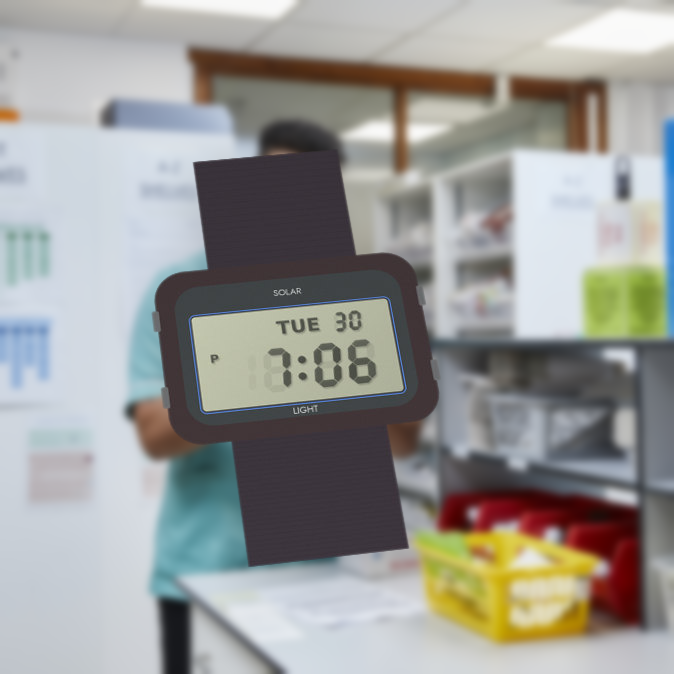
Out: **7:06**
